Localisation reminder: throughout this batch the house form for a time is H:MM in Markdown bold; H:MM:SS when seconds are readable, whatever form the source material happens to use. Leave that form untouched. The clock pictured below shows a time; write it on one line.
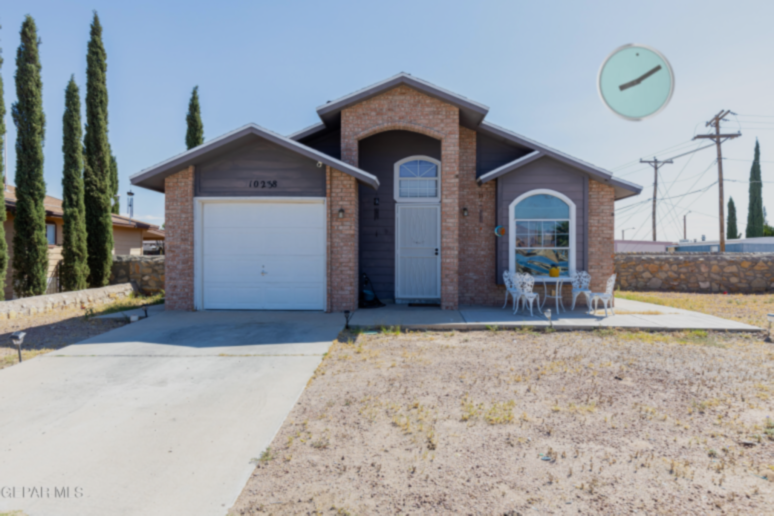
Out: **8:09**
